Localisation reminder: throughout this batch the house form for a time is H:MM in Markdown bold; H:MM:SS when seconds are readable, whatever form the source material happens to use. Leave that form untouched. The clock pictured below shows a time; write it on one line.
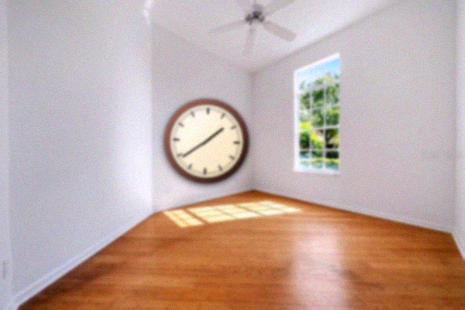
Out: **1:39**
